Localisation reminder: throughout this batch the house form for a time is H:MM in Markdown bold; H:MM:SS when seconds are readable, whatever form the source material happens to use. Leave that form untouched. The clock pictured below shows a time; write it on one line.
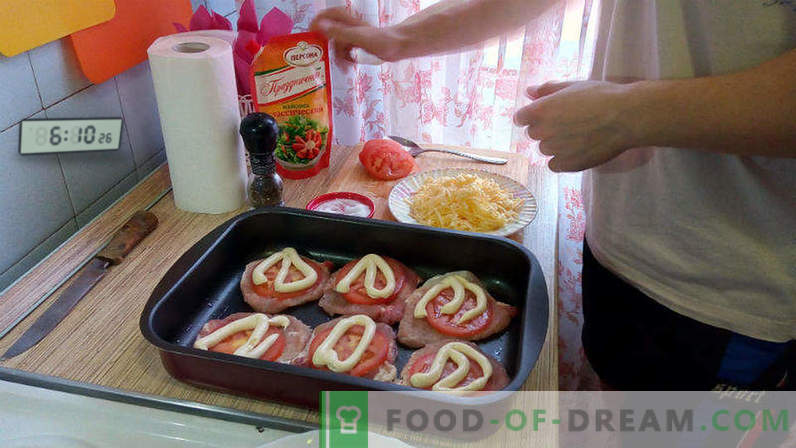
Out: **6:10:26**
